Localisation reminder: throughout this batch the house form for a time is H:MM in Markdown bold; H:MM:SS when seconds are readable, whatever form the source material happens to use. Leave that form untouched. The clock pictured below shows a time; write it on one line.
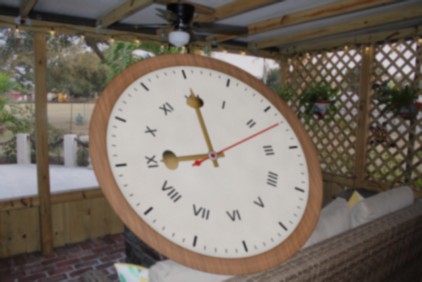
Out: **9:00:12**
